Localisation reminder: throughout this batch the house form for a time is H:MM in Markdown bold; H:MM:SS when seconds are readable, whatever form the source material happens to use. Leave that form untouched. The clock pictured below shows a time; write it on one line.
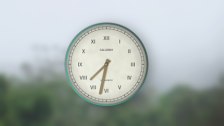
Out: **7:32**
